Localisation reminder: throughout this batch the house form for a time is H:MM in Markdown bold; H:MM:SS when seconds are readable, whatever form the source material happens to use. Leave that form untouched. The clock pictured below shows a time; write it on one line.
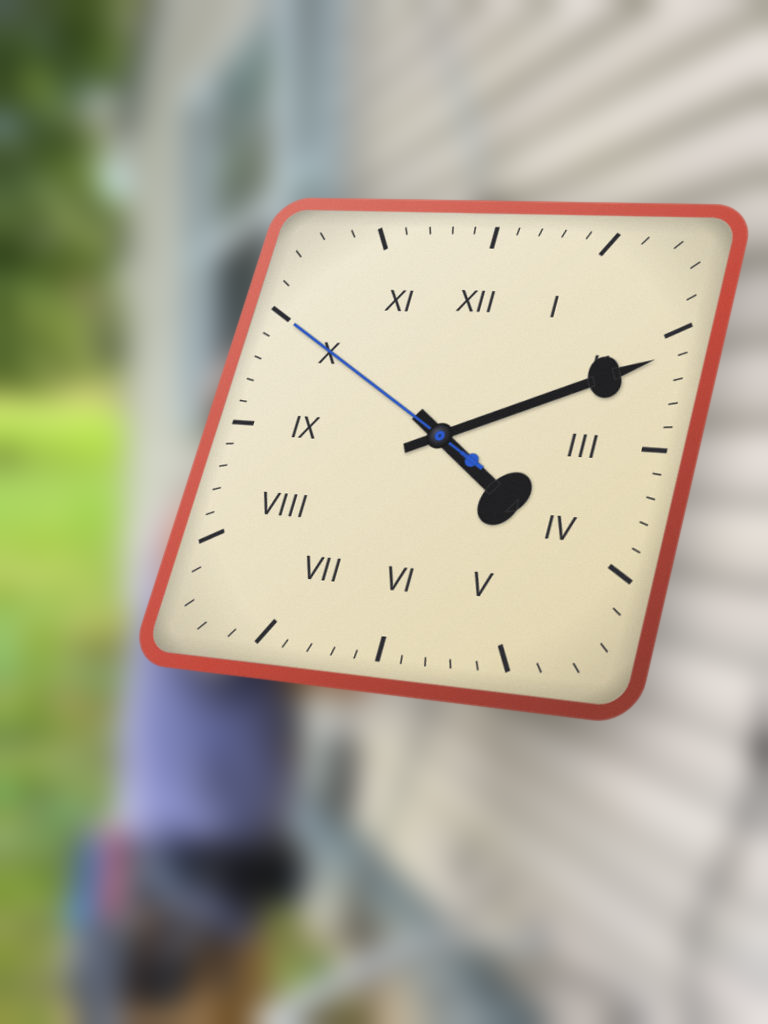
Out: **4:10:50**
